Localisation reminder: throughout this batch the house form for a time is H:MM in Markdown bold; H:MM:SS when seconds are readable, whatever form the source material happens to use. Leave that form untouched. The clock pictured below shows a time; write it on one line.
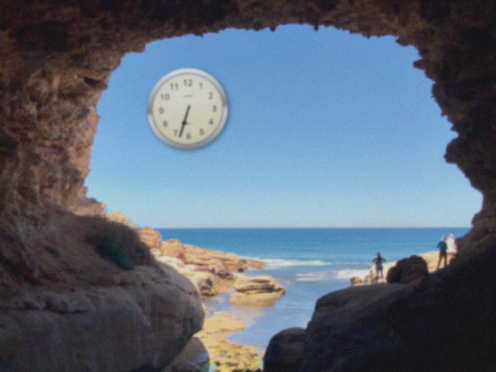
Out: **6:33**
